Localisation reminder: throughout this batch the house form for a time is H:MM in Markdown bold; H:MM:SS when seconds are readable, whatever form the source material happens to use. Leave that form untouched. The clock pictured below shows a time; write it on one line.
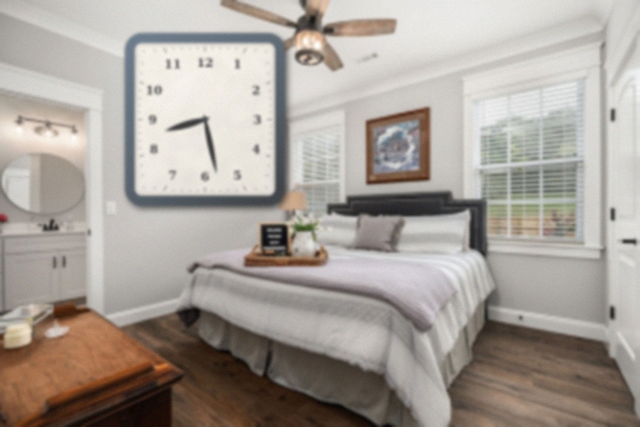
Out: **8:28**
